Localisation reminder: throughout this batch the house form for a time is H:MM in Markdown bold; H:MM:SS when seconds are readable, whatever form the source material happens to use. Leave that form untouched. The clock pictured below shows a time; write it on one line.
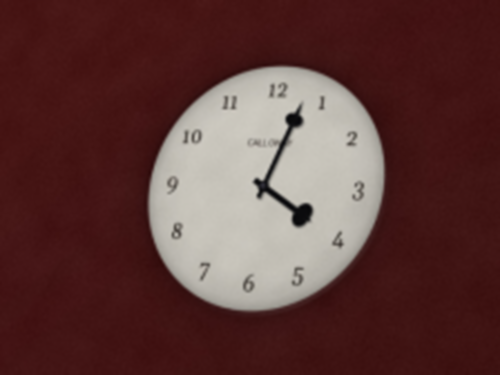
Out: **4:03**
